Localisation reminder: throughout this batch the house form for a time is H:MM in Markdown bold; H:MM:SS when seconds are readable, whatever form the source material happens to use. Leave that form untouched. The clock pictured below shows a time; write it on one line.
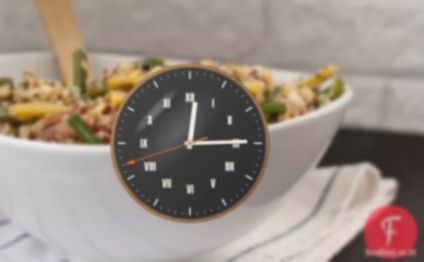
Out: **12:14:42**
